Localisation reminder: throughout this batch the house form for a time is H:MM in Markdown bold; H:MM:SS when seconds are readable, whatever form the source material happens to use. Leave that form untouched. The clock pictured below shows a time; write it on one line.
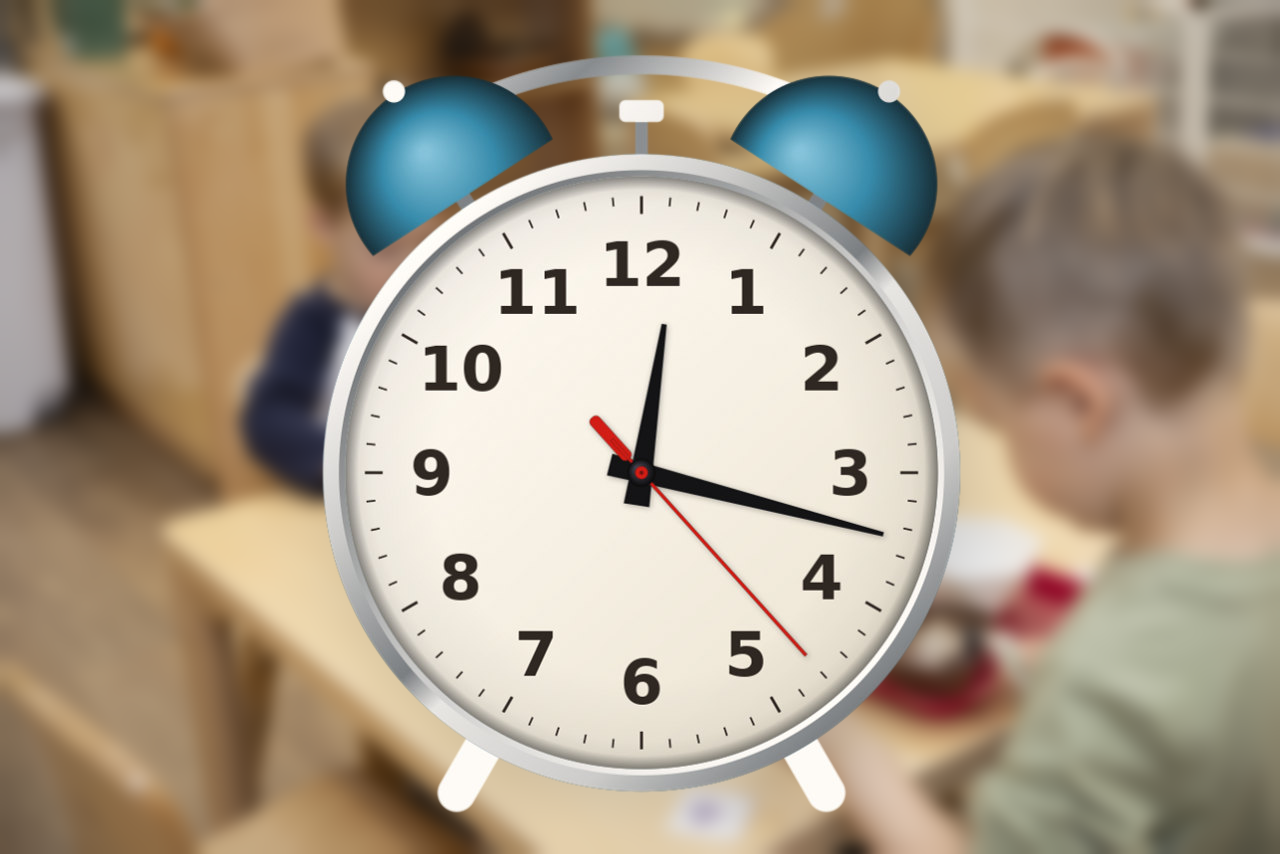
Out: **12:17:23**
